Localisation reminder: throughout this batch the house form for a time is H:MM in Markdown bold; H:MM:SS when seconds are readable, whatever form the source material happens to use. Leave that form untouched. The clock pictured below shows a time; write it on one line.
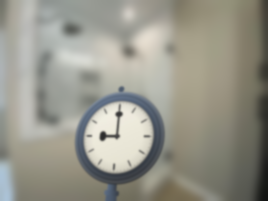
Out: **9:00**
